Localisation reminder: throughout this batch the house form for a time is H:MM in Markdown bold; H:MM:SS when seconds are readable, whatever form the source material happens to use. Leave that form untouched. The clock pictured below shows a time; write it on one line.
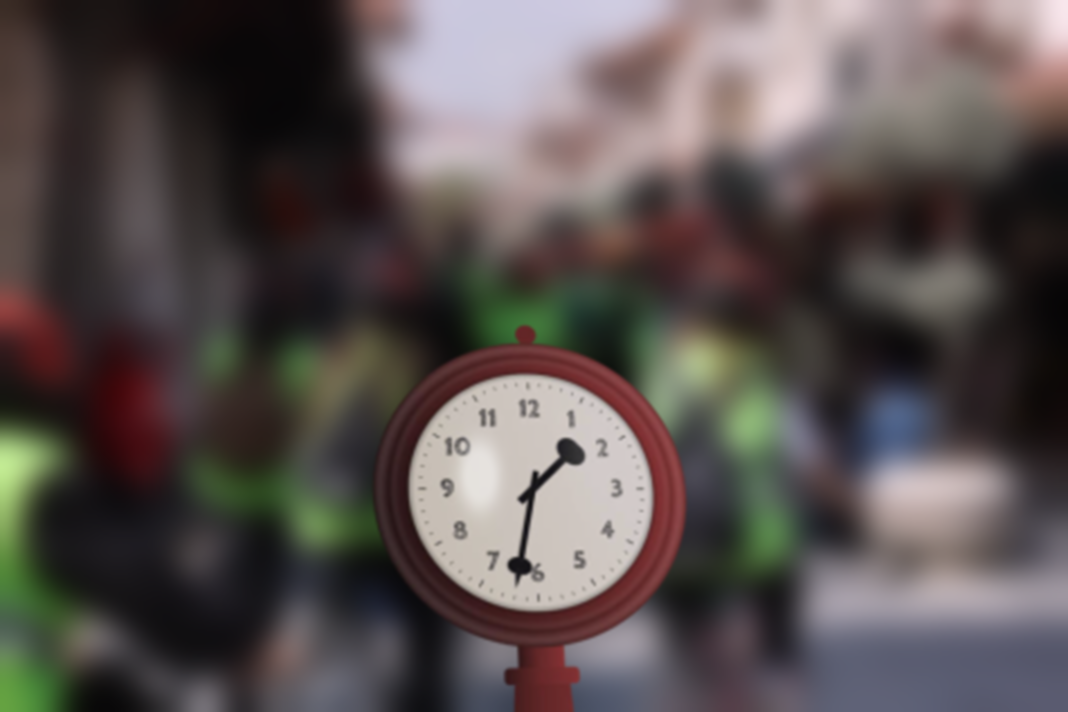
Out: **1:32**
